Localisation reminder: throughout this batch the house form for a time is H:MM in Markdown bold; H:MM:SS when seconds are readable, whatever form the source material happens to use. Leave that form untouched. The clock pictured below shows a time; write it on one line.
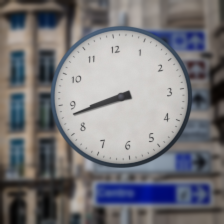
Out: **8:43**
